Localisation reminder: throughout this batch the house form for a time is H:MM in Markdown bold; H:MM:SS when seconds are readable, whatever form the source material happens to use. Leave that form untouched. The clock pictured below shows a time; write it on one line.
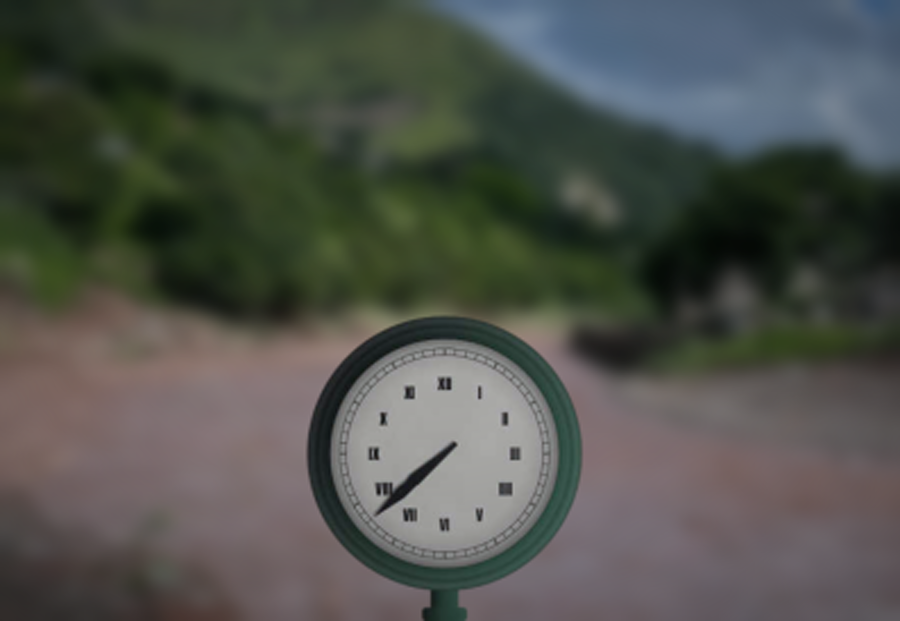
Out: **7:38**
